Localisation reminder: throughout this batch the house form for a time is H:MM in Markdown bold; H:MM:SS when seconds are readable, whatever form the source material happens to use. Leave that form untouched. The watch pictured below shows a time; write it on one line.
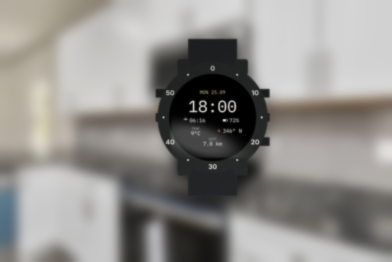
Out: **18:00**
